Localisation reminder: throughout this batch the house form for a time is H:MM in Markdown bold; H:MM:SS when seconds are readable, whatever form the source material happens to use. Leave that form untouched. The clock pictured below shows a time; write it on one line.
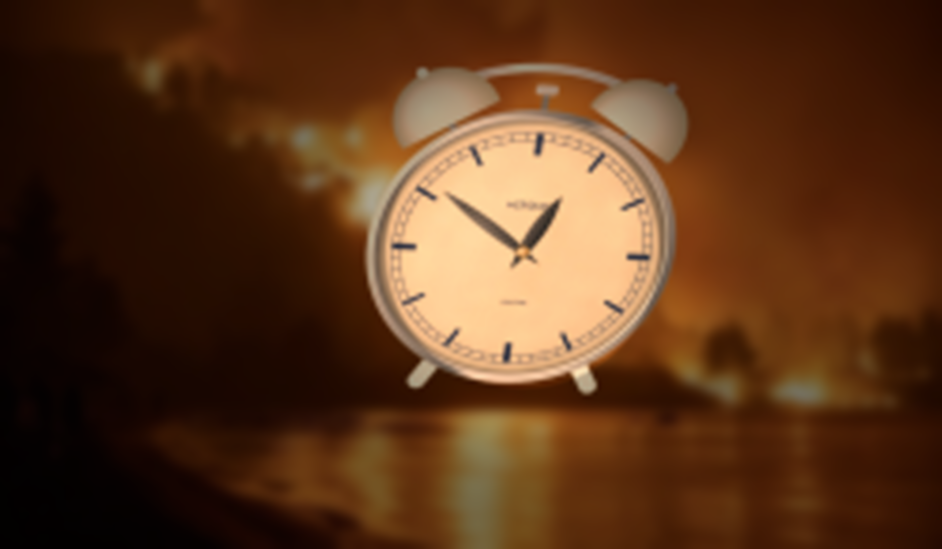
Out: **12:51**
